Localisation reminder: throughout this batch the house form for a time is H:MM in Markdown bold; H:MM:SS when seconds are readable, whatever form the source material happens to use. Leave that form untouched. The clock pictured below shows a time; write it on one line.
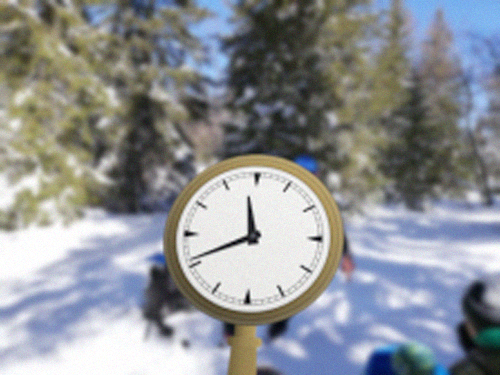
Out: **11:41**
